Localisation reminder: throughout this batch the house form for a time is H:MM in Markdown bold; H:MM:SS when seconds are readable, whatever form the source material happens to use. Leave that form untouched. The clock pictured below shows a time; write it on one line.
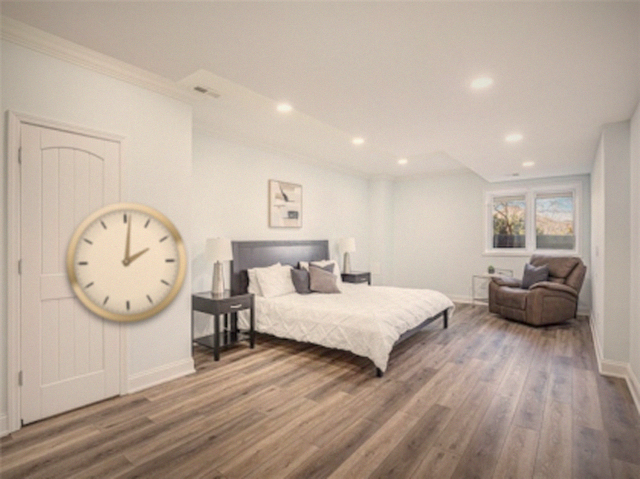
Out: **2:01**
